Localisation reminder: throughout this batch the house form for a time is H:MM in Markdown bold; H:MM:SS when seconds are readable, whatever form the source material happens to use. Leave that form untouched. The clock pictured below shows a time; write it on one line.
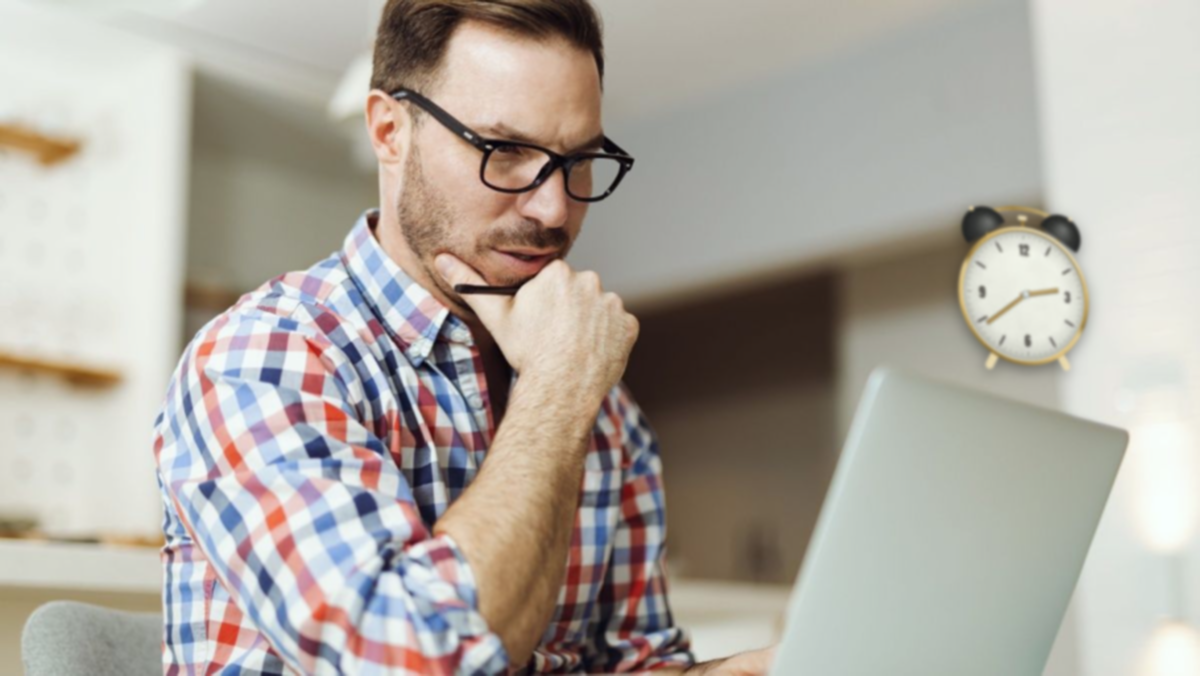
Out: **2:39**
